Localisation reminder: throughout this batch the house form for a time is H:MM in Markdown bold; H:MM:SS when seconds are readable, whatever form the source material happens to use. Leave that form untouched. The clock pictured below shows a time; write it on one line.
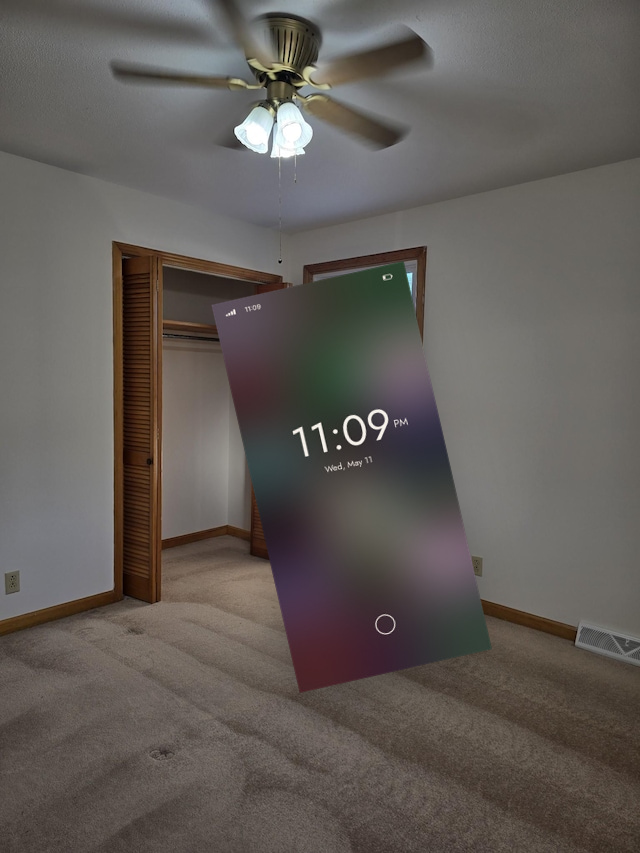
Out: **11:09**
